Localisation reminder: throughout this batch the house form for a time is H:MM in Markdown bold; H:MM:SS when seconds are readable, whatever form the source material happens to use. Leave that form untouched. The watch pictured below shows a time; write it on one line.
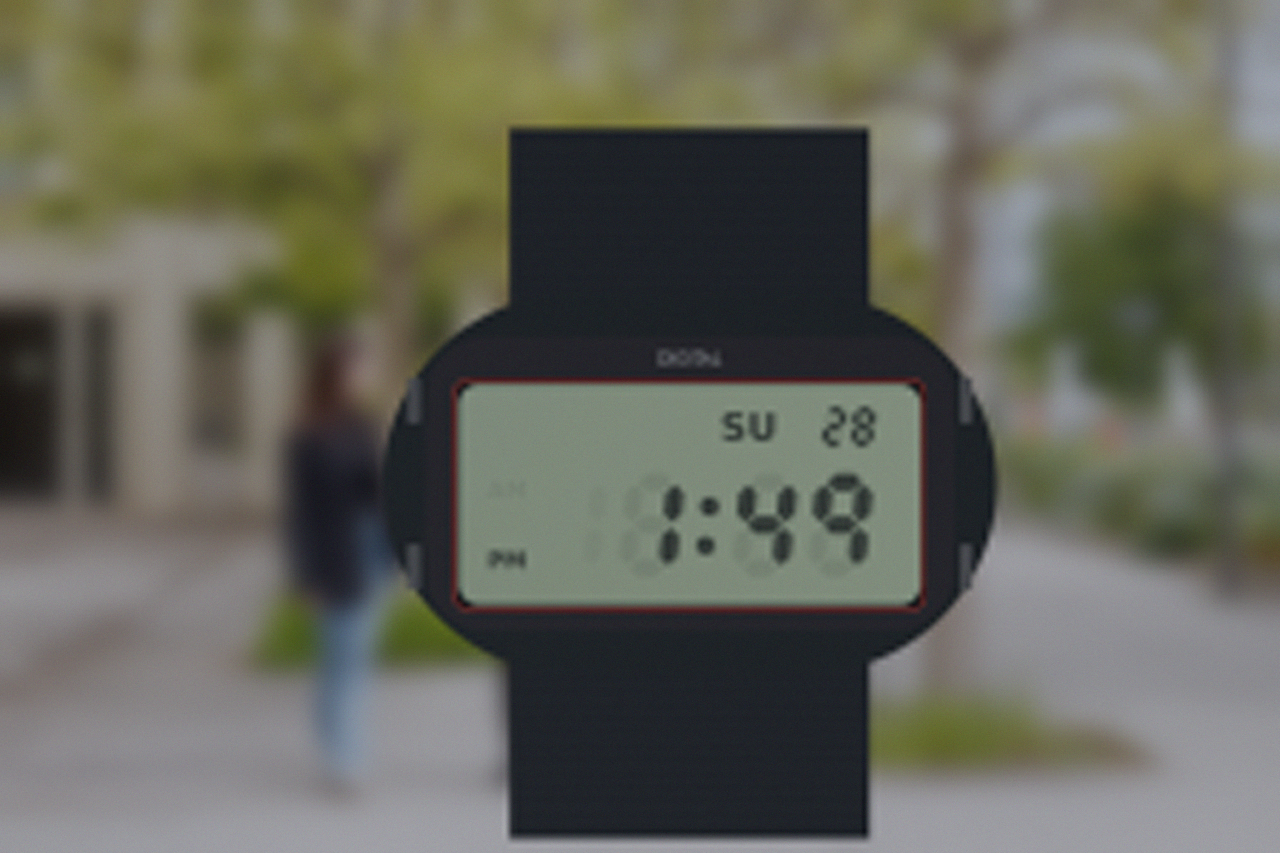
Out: **1:49**
